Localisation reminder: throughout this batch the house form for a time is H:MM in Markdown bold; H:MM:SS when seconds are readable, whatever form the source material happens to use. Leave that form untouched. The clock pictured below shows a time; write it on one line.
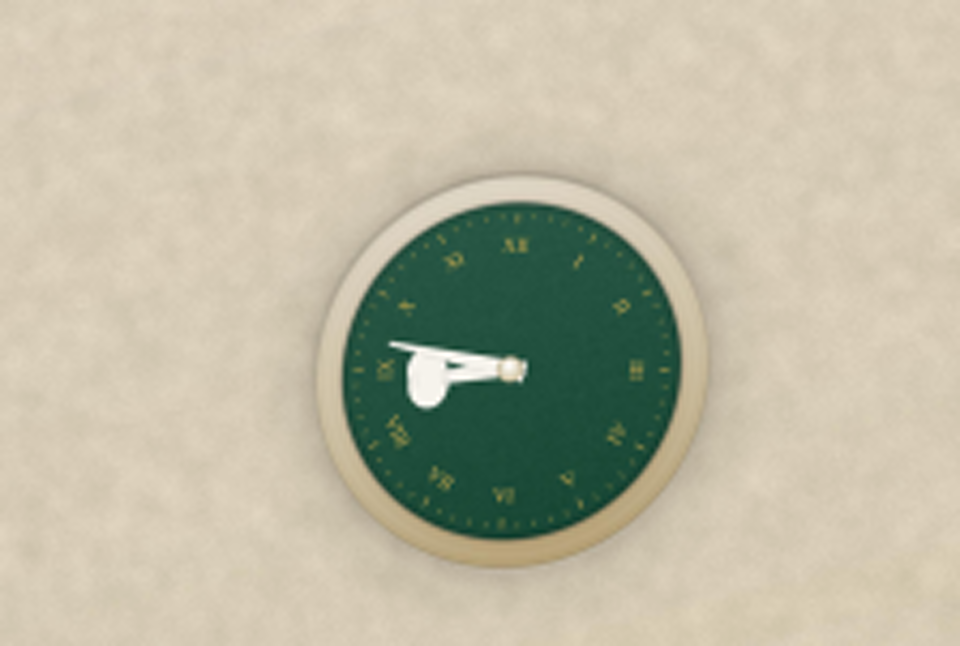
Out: **8:47**
